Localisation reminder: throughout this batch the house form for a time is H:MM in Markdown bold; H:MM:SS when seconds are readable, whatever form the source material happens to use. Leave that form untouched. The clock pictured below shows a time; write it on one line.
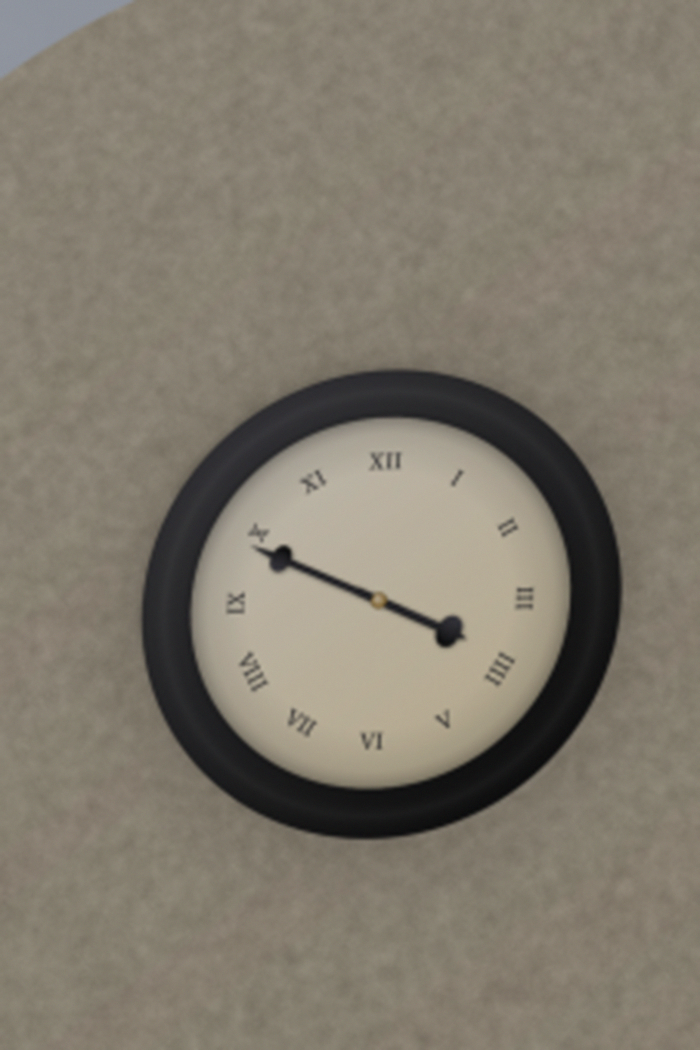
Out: **3:49**
